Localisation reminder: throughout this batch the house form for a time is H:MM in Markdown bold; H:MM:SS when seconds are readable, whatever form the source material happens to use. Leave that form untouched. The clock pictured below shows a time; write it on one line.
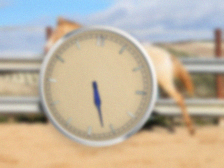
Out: **5:27**
